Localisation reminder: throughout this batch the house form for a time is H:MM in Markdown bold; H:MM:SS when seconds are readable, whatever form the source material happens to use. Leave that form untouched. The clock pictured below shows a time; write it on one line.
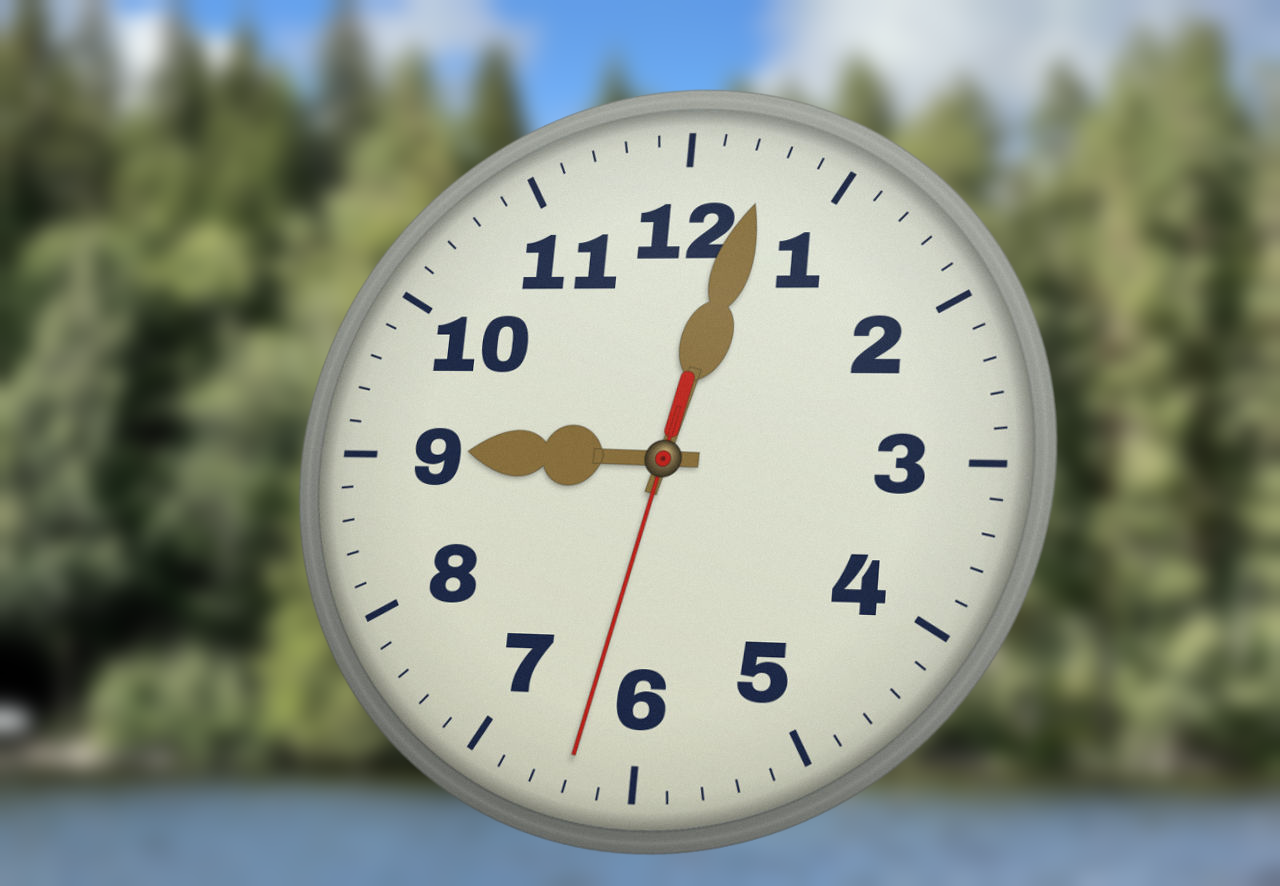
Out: **9:02:32**
